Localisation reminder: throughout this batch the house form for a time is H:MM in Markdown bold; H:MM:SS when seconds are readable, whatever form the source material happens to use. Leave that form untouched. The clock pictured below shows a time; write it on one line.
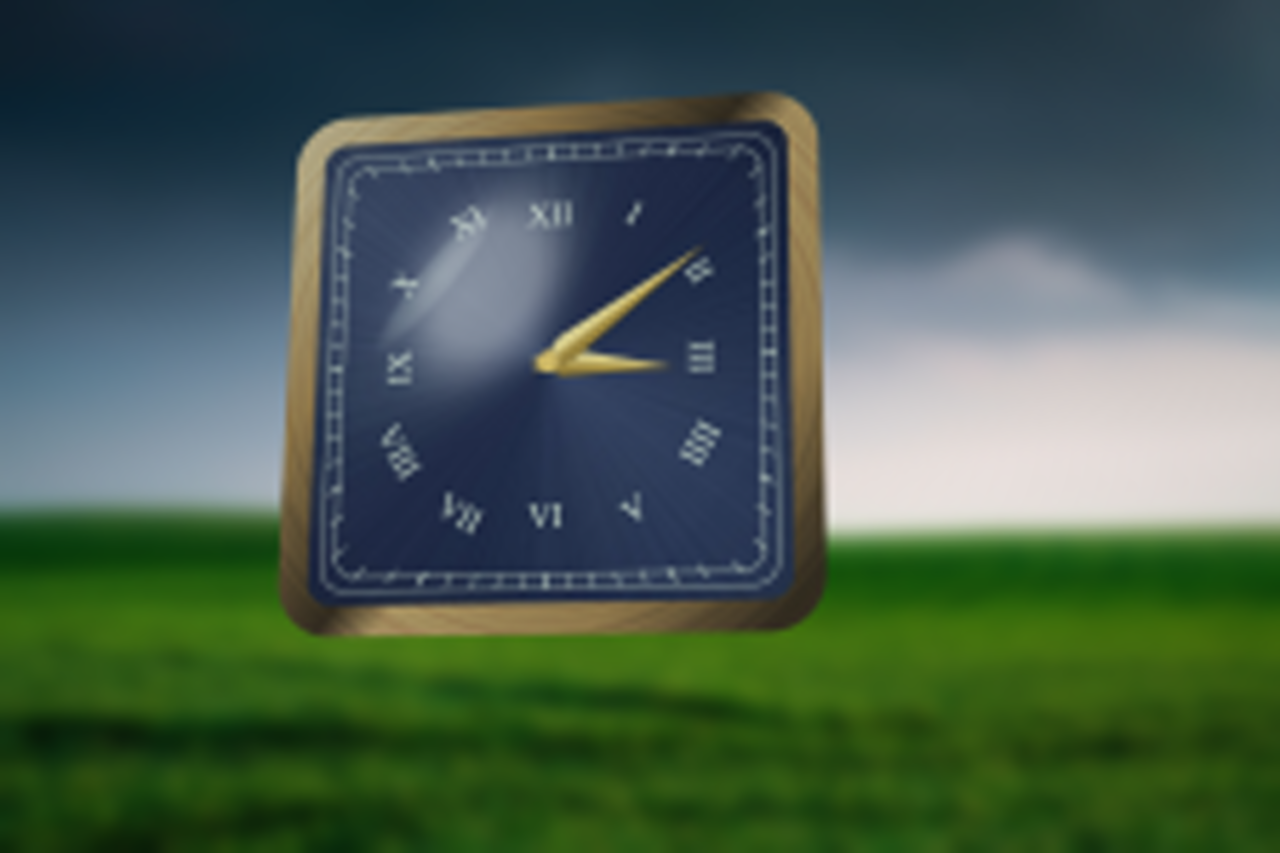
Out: **3:09**
